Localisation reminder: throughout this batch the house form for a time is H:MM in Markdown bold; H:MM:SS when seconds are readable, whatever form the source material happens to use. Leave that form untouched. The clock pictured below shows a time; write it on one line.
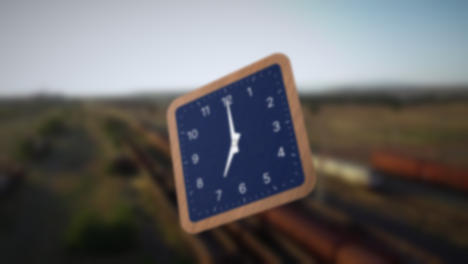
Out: **7:00**
